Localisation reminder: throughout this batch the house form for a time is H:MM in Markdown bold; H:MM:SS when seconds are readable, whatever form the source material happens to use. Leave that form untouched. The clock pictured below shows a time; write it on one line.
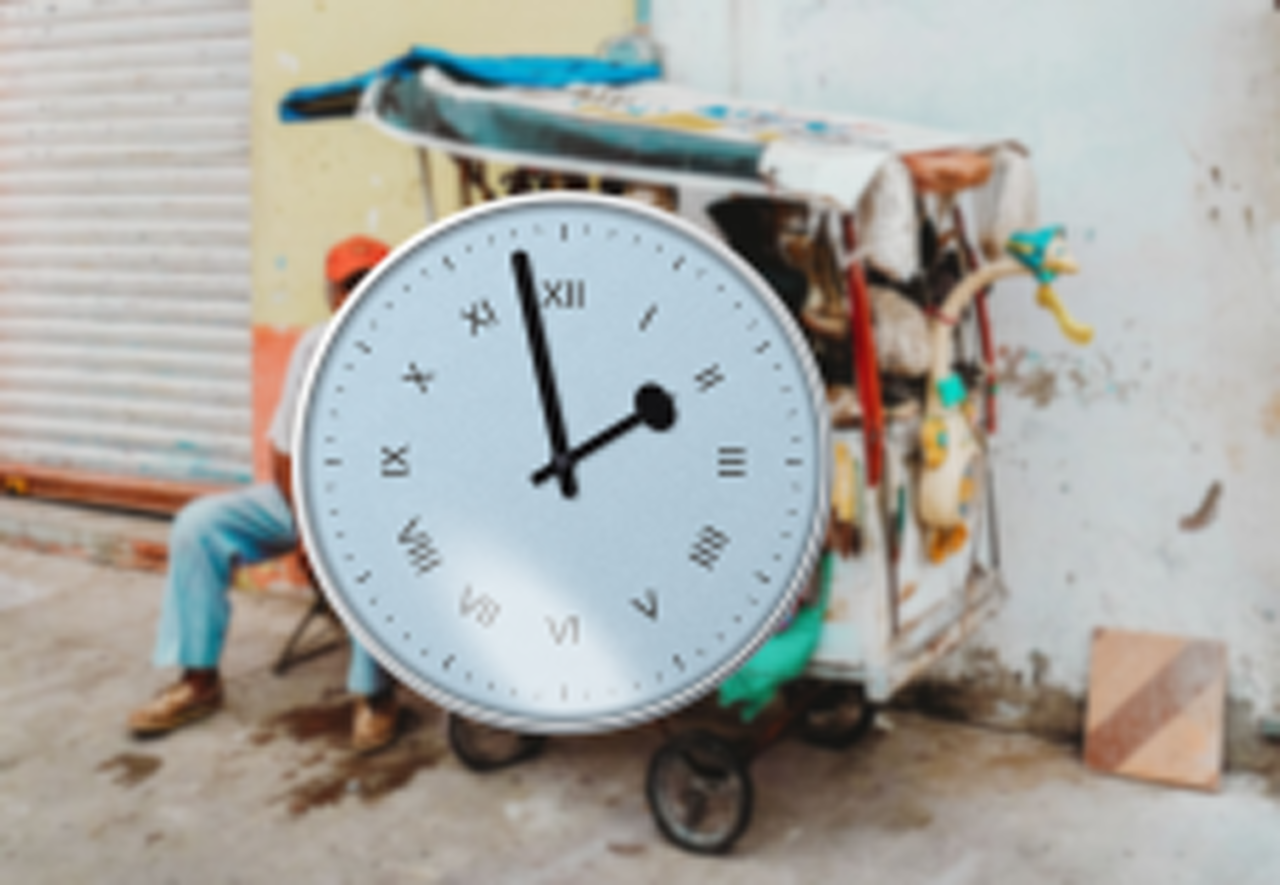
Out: **1:58**
